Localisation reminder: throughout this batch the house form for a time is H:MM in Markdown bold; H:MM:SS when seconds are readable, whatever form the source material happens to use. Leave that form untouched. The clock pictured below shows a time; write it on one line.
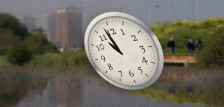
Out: **10:58**
